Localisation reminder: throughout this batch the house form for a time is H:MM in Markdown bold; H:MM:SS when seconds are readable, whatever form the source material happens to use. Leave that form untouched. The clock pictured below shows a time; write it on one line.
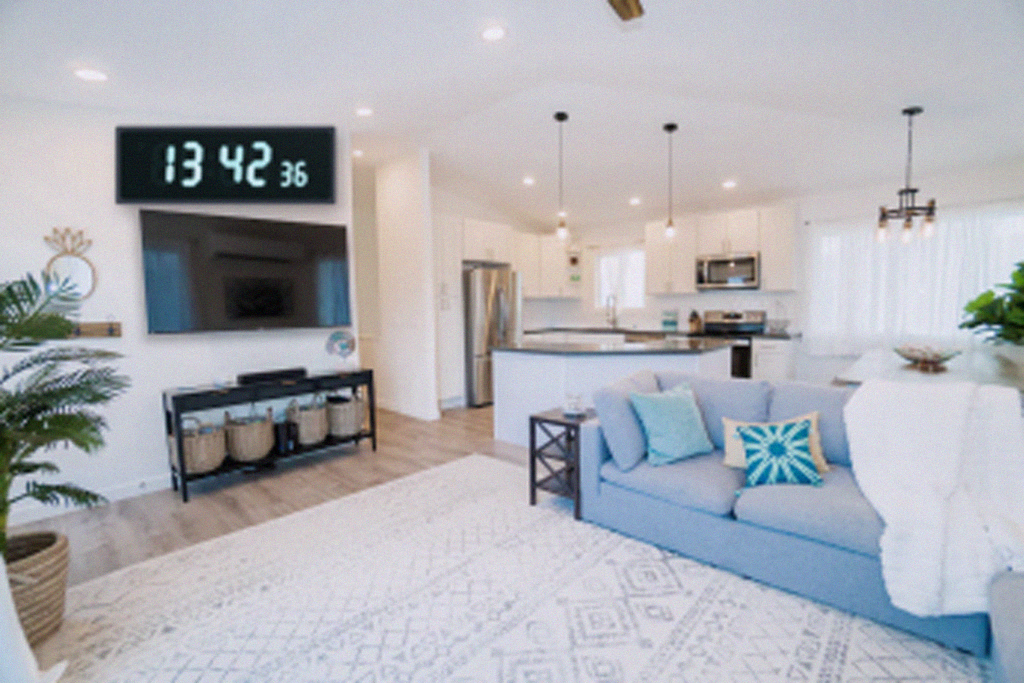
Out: **13:42:36**
